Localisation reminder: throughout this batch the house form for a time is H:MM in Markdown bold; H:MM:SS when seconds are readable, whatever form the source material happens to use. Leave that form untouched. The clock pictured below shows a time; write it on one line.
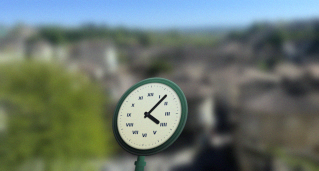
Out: **4:07**
